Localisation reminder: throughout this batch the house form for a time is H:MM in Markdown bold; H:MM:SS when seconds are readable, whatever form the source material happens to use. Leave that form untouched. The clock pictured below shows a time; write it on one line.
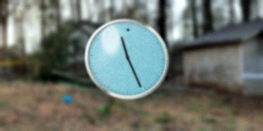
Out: **11:26**
